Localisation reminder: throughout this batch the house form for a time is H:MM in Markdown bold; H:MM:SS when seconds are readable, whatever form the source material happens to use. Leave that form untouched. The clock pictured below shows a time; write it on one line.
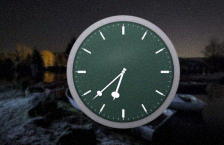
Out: **6:38**
